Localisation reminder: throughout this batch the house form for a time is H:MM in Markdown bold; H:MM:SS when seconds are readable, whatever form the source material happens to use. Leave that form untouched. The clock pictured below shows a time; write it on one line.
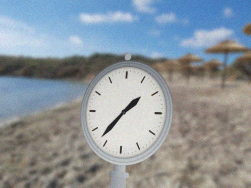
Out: **1:37**
